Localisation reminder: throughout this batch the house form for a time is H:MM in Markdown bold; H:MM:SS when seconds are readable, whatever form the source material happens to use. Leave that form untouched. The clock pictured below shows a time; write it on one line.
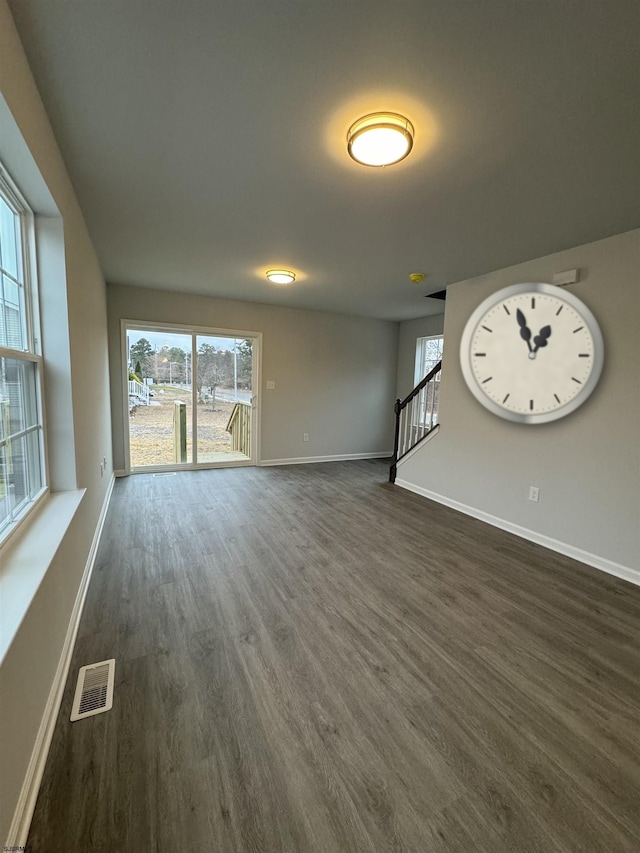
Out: **12:57**
